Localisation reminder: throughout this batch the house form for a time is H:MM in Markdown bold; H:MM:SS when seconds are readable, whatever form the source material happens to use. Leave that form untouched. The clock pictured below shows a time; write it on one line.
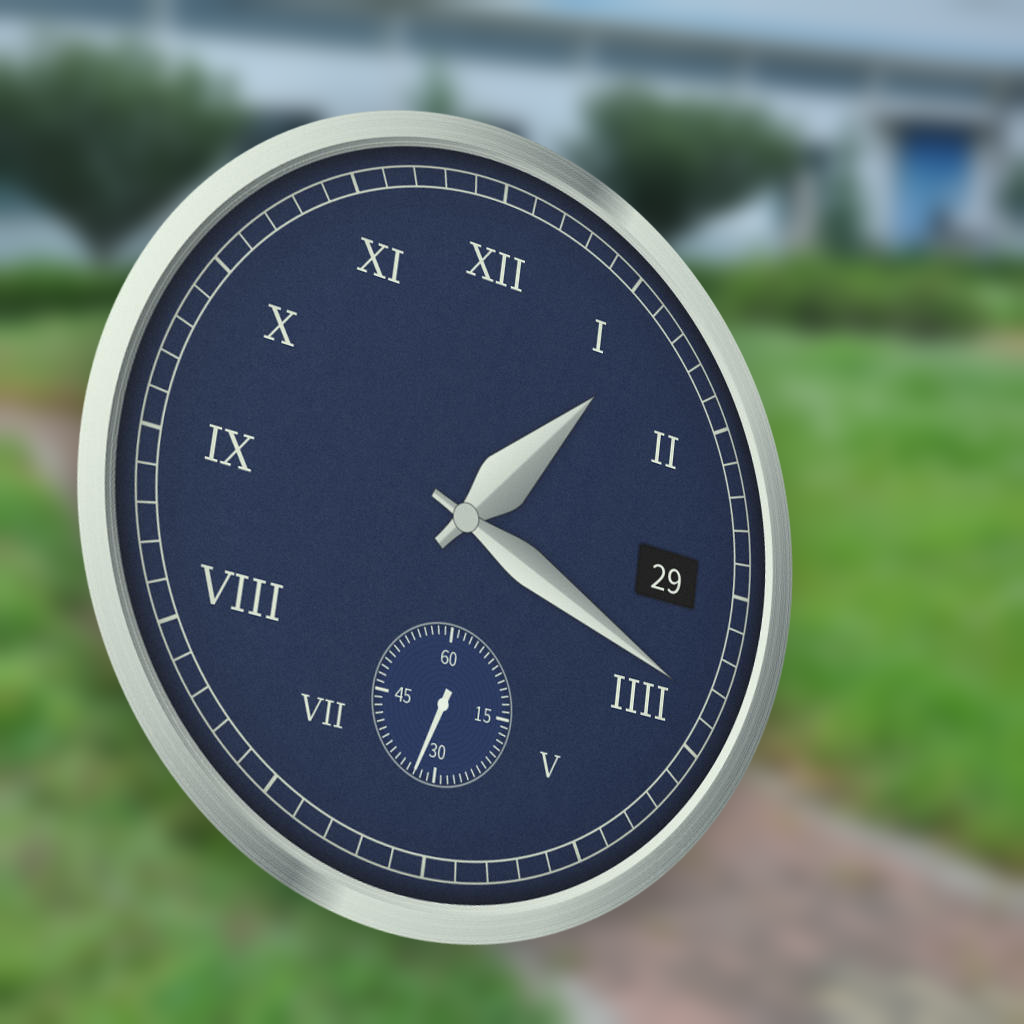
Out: **1:18:33**
